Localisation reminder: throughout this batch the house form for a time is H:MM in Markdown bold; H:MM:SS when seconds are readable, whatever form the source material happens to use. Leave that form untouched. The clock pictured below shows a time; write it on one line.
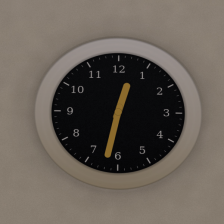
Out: **12:32**
